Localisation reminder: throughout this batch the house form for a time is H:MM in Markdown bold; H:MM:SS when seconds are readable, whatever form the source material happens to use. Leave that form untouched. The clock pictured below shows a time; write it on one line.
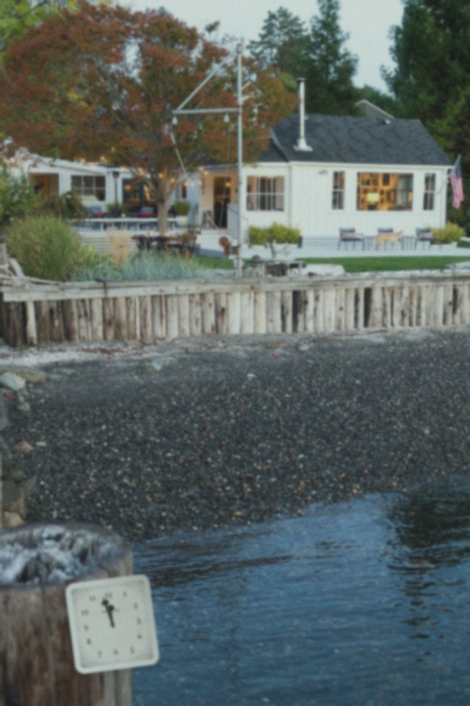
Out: **11:58**
